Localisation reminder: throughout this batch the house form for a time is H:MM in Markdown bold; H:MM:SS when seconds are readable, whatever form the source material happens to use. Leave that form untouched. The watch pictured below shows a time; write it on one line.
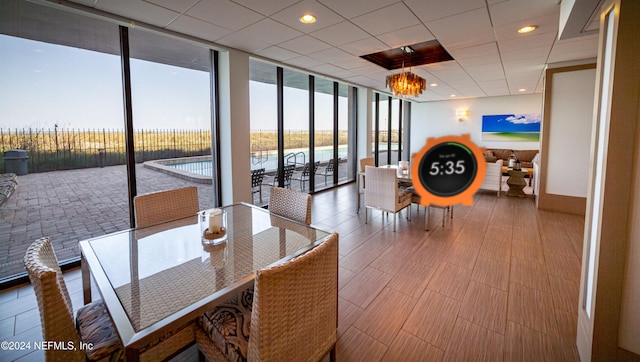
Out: **5:35**
